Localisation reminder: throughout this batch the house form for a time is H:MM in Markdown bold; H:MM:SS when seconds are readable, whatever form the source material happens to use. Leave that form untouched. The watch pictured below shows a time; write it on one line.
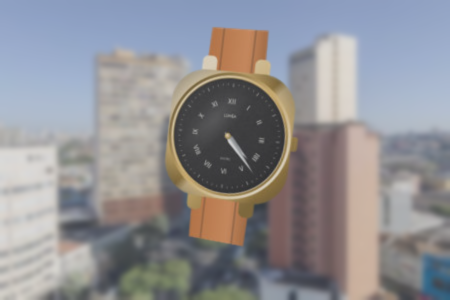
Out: **4:23**
